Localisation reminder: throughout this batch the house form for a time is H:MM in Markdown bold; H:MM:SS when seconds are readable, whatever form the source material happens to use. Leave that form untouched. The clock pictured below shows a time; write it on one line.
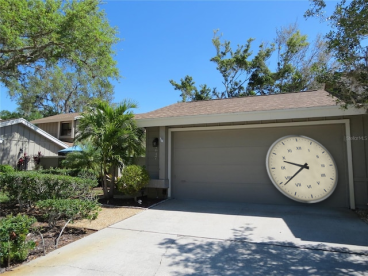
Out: **9:39**
